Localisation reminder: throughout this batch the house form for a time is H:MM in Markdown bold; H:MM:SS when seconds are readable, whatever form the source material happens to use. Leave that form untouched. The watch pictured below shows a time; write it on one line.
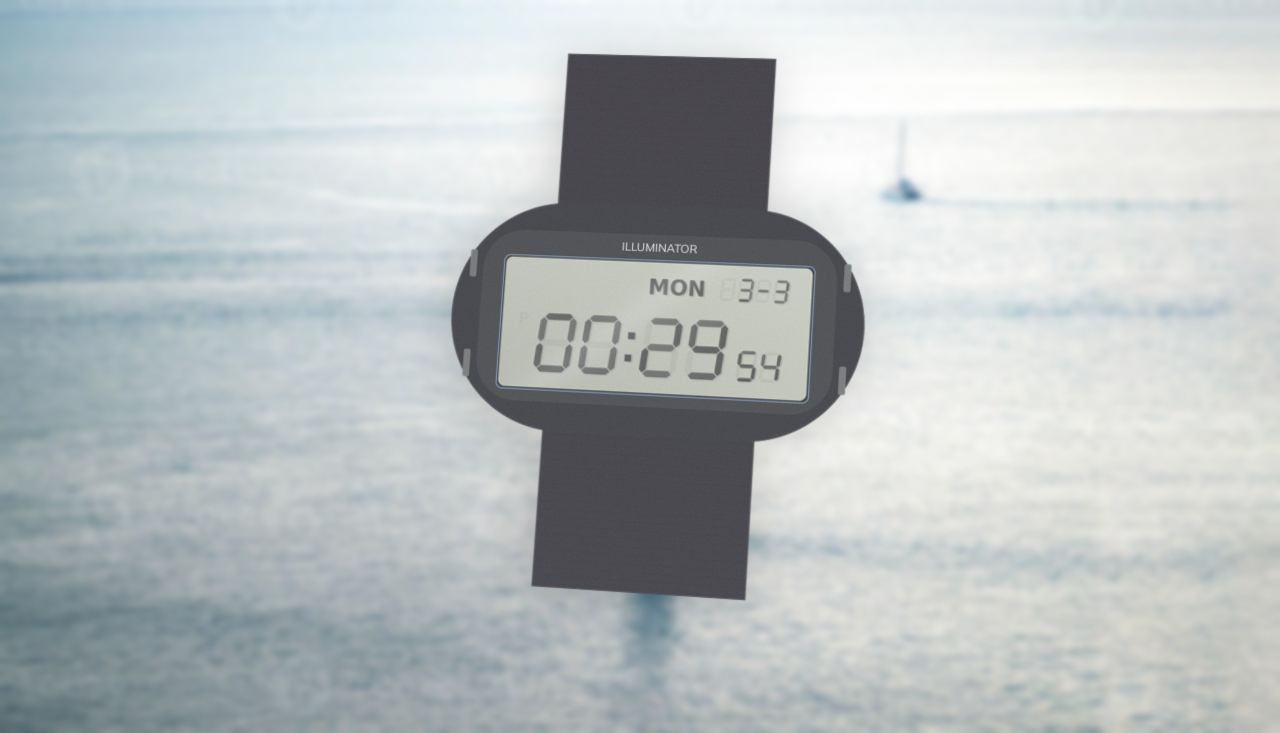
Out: **0:29:54**
